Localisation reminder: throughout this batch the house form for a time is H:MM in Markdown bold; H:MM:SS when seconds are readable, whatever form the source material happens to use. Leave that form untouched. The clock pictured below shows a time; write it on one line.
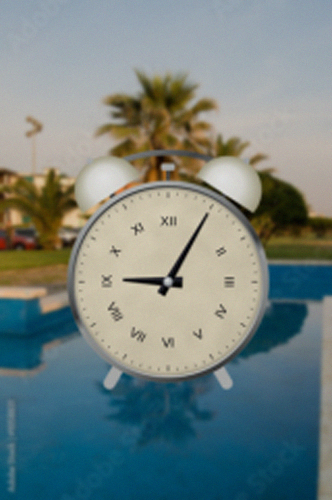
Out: **9:05**
